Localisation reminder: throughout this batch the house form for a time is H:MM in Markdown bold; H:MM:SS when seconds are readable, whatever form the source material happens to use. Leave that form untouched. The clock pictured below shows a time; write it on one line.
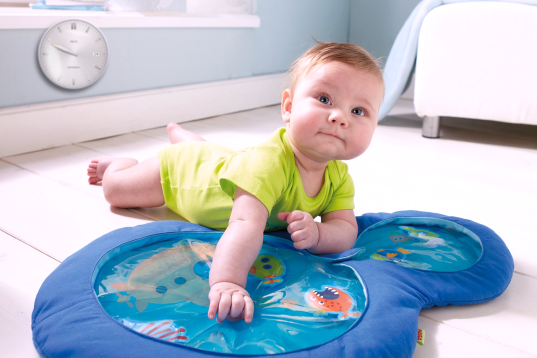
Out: **9:49**
